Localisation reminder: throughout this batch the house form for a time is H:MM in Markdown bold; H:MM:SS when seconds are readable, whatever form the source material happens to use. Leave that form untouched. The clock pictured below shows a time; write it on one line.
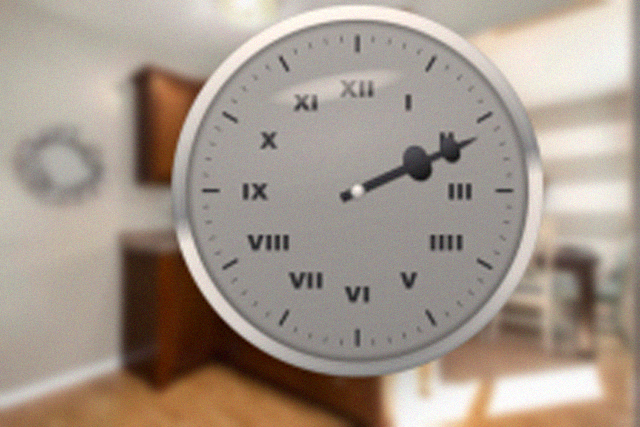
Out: **2:11**
